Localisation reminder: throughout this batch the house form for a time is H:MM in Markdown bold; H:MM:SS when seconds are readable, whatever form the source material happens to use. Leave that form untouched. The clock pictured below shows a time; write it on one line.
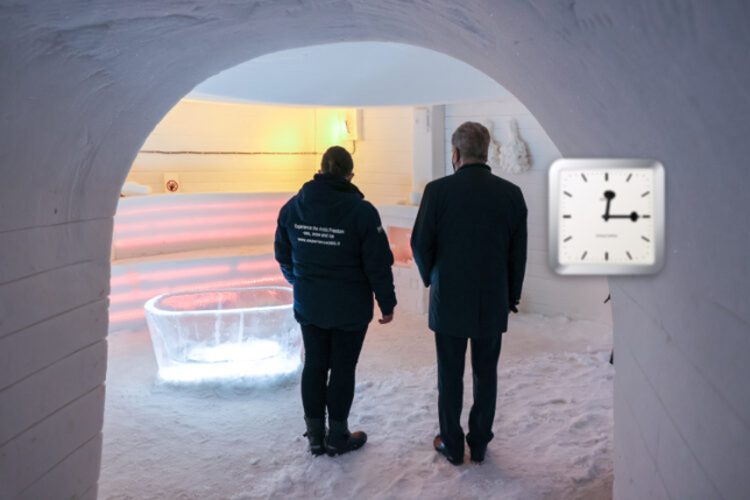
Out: **12:15**
